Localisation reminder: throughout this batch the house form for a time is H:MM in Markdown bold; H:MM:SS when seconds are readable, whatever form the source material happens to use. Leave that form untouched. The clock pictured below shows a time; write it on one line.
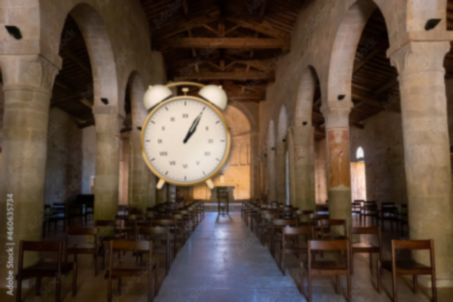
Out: **1:05**
